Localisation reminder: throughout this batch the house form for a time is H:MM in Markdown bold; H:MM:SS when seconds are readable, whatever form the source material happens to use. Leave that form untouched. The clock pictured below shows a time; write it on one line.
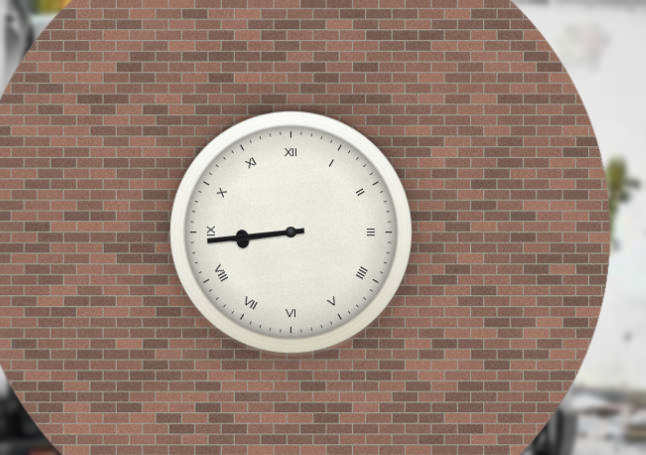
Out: **8:44**
